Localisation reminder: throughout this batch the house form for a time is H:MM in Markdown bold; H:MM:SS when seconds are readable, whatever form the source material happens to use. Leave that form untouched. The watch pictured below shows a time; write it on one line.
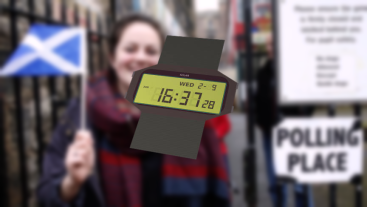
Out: **16:37:28**
